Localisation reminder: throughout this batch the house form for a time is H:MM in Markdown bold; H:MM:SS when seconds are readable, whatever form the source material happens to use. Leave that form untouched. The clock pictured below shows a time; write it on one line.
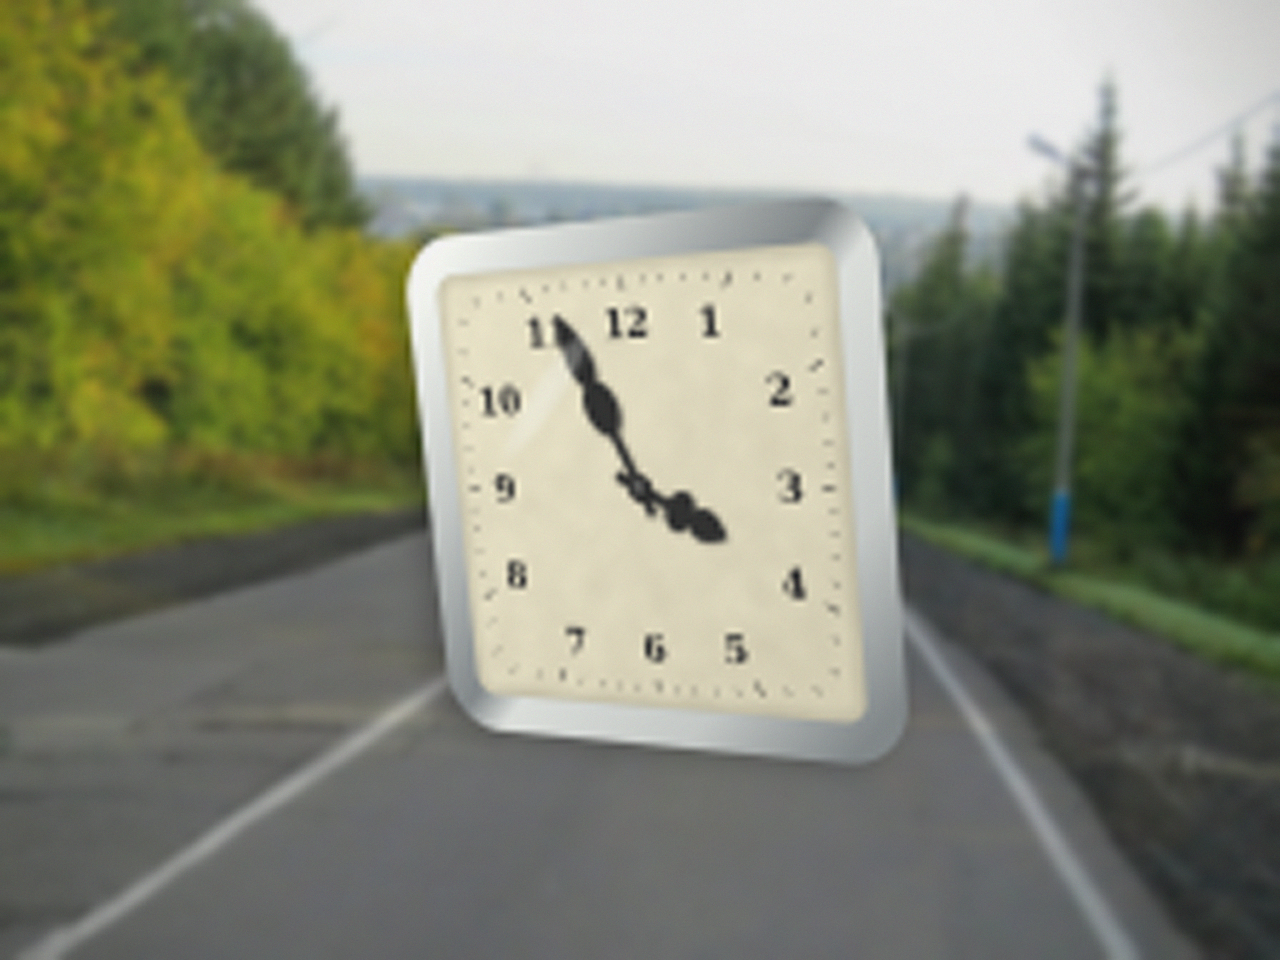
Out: **3:56**
